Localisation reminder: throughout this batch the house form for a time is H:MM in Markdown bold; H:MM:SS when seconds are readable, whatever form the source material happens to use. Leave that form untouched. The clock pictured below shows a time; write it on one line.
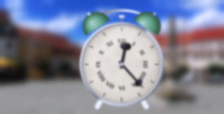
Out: **12:23**
